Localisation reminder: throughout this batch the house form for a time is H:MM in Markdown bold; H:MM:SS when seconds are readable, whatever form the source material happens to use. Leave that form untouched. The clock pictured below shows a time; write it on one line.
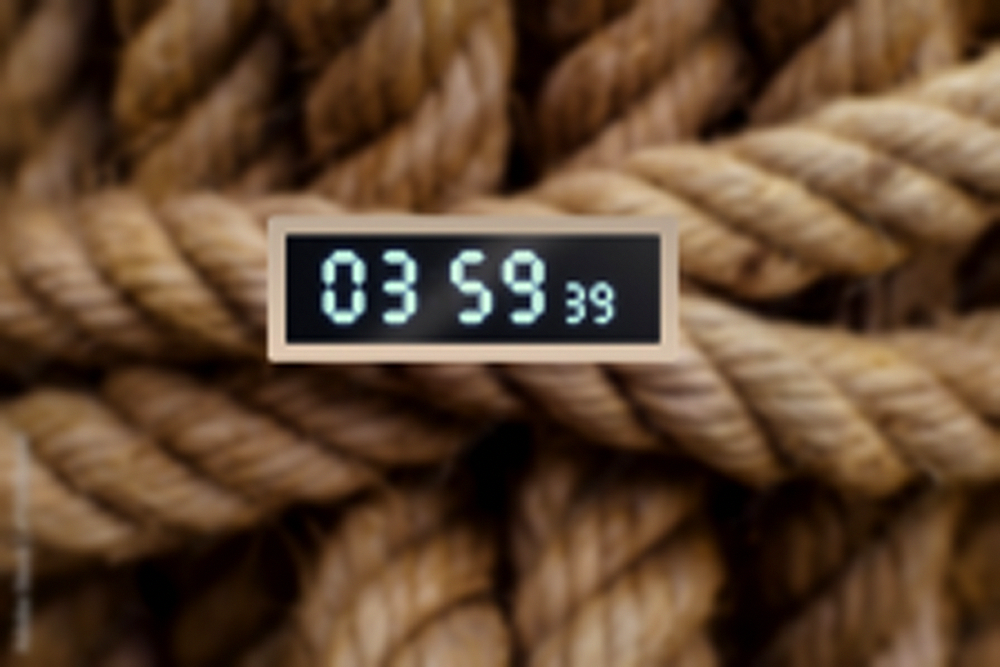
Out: **3:59:39**
